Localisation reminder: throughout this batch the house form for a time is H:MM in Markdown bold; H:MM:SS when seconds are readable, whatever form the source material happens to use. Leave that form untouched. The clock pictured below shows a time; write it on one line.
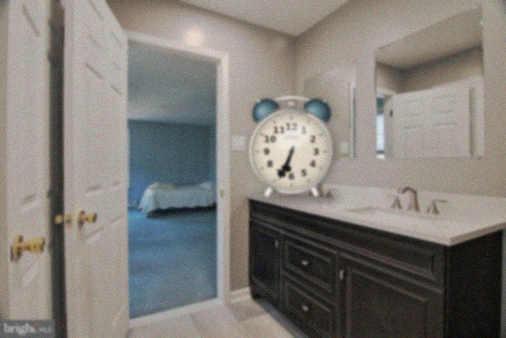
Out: **6:34**
